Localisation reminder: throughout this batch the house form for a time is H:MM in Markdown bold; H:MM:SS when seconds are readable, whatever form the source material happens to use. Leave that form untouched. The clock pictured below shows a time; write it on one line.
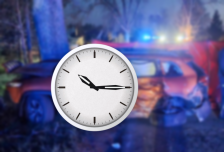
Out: **10:15**
